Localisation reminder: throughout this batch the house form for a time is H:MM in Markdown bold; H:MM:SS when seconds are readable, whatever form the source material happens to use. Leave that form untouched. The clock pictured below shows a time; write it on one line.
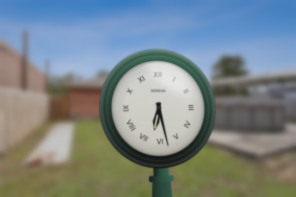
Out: **6:28**
